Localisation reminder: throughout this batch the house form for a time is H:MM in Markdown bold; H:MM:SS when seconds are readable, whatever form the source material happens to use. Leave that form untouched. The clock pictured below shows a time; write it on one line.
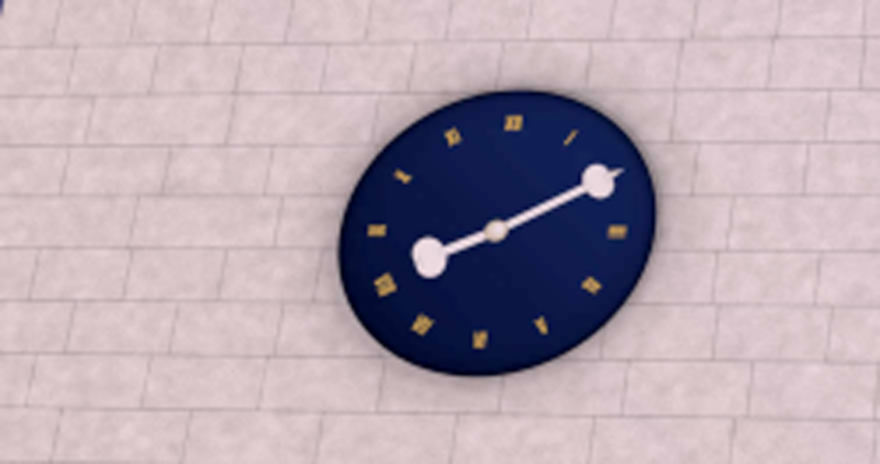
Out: **8:10**
